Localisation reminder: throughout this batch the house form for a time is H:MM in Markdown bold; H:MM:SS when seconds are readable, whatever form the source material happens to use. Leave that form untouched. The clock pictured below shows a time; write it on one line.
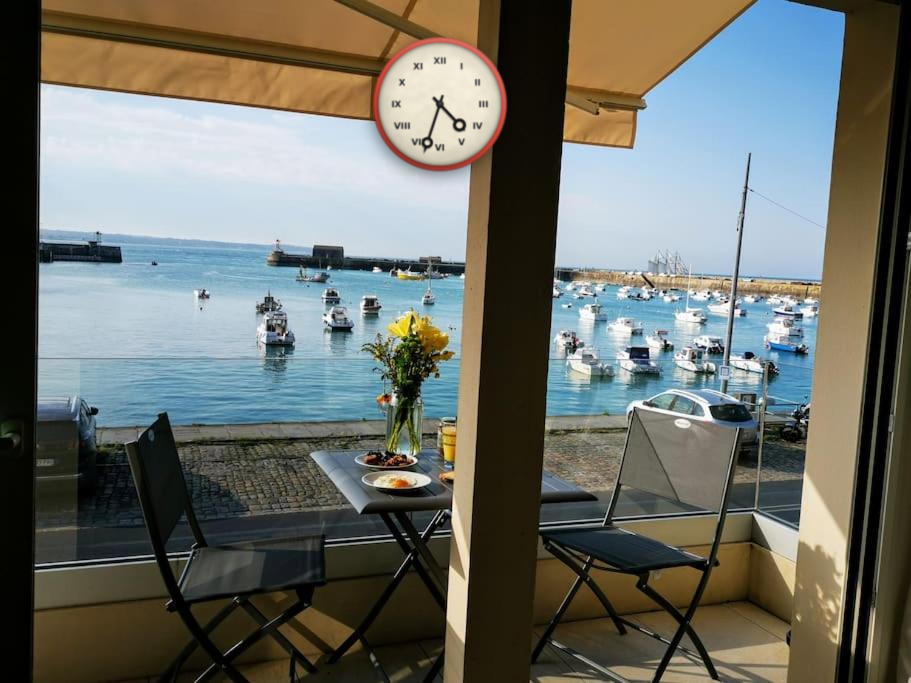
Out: **4:33**
